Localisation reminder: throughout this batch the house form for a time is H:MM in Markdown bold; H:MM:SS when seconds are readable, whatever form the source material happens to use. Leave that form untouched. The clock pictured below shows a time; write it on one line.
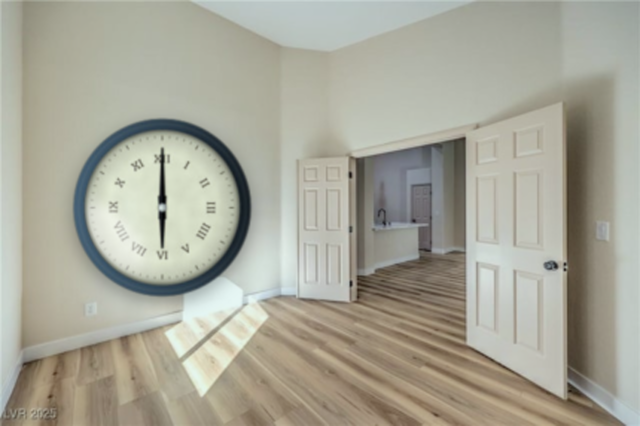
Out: **6:00**
